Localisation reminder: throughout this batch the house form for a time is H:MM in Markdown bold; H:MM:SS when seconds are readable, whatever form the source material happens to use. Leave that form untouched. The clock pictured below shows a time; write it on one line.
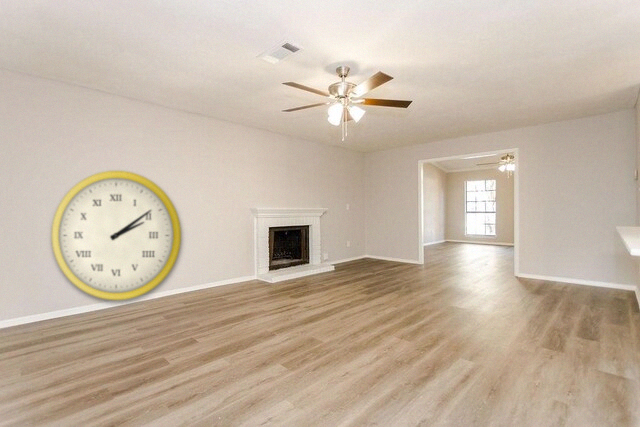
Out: **2:09**
